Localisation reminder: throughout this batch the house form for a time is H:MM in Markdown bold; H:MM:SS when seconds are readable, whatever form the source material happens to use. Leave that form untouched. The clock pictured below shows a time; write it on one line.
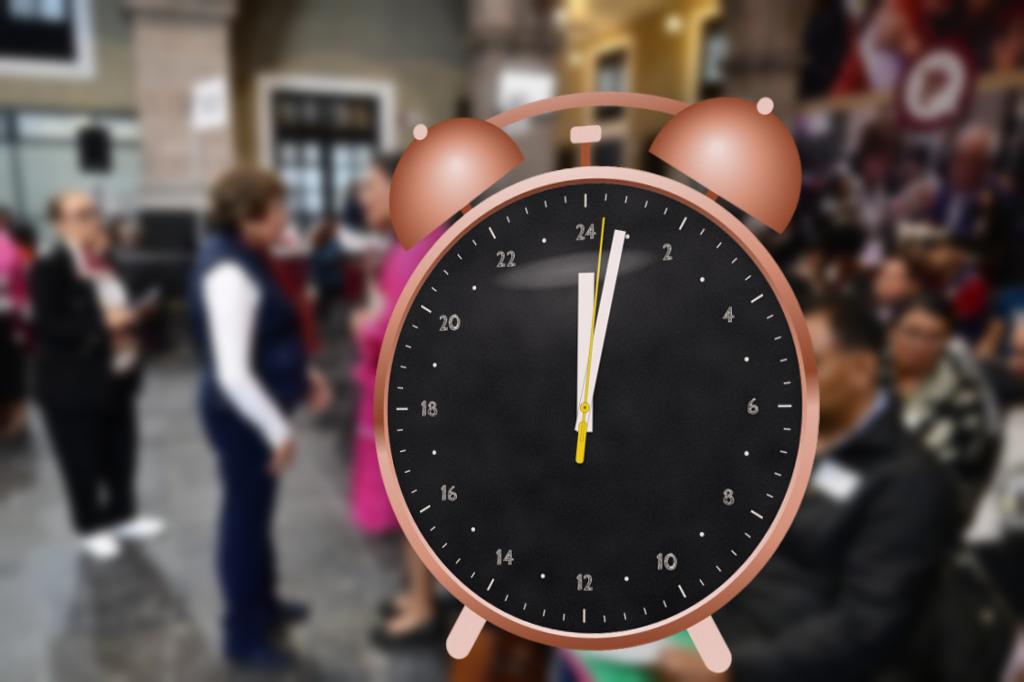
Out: **0:02:01**
